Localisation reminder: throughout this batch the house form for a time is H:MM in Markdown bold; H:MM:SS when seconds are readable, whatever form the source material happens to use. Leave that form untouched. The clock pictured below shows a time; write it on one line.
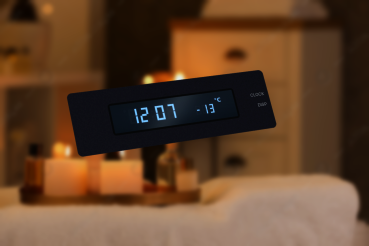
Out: **12:07**
